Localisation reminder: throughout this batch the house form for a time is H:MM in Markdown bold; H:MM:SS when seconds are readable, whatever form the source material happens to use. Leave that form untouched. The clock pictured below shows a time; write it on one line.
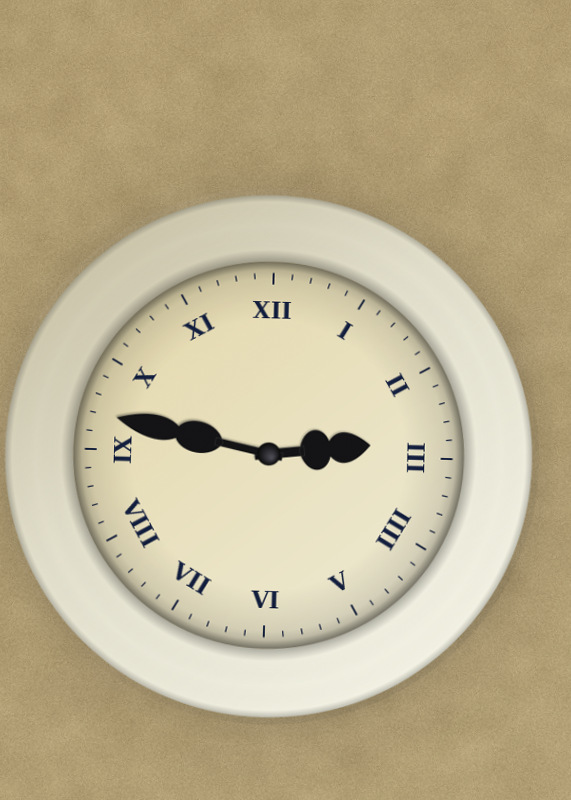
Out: **2:47**
